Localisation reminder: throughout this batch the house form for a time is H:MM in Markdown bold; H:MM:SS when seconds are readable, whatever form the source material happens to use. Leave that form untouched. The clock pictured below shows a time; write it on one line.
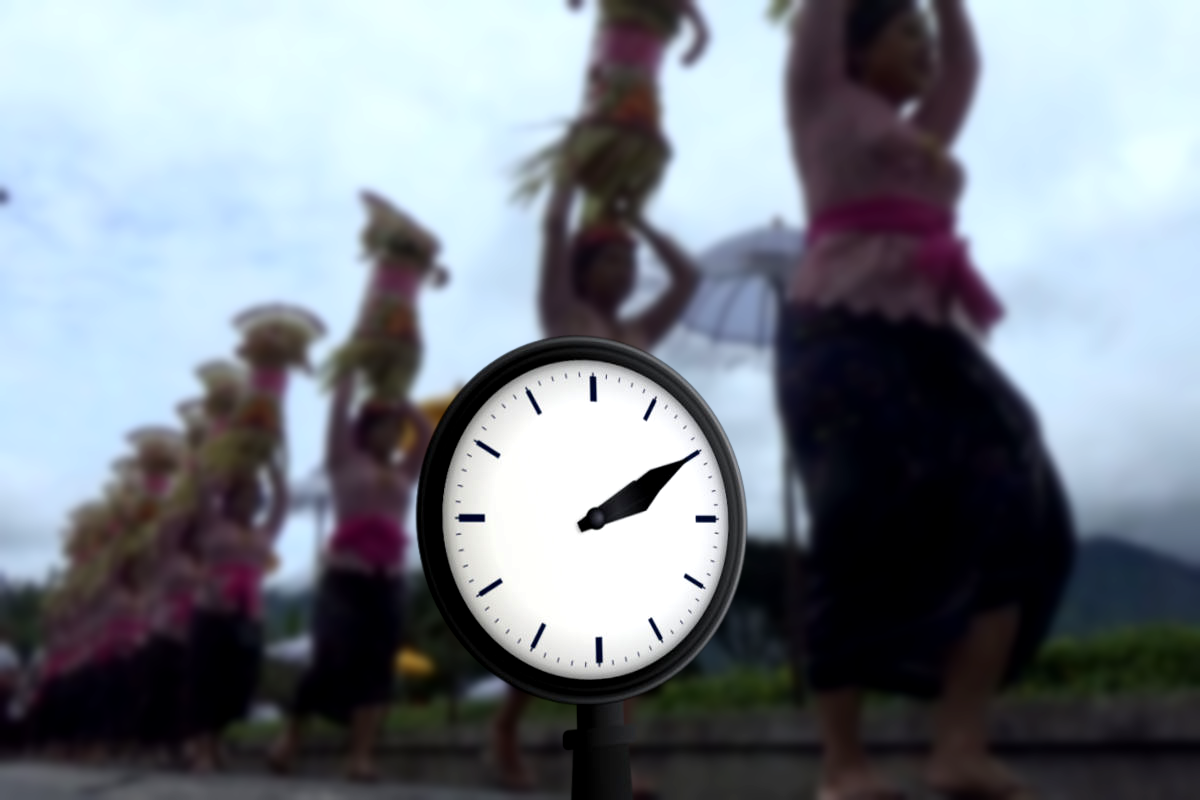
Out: **2:10**
